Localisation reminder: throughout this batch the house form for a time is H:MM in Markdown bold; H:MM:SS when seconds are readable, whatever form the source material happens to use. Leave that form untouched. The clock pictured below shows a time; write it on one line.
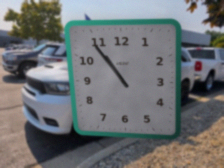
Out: **10:54**
